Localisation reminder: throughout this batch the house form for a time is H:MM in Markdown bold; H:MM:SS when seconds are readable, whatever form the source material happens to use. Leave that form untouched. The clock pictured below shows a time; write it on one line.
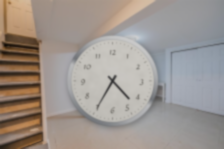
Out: **4:35**
